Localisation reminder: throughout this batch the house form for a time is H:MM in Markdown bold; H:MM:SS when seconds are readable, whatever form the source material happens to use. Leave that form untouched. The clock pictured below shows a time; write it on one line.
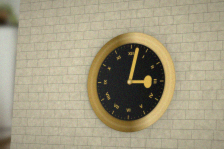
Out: **3:02**
